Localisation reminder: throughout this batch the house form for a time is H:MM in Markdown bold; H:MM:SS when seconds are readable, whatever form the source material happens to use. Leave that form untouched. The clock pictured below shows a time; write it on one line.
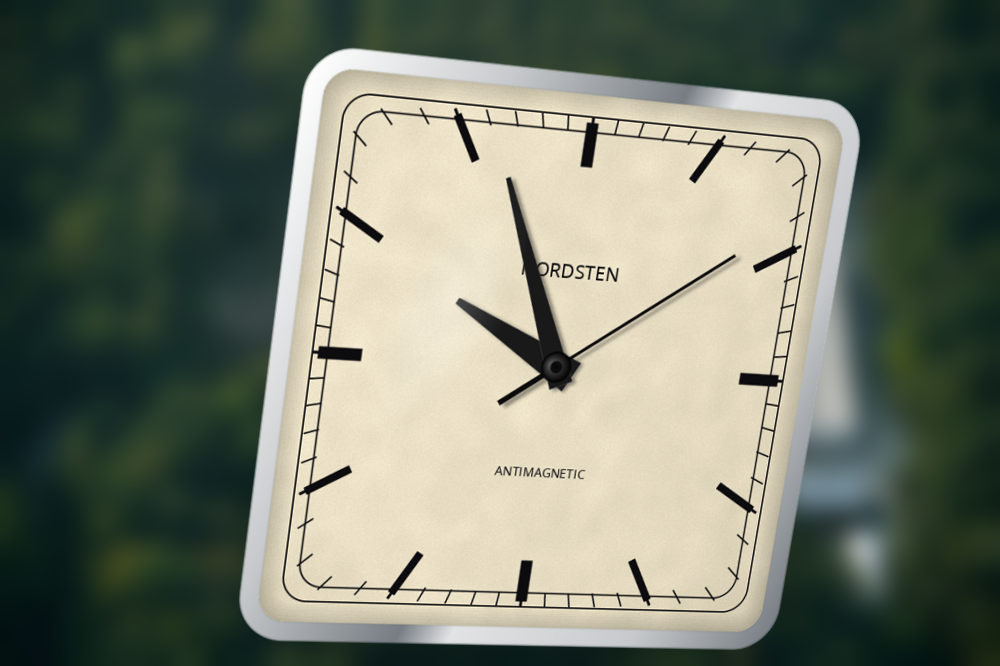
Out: **9:56:09**
